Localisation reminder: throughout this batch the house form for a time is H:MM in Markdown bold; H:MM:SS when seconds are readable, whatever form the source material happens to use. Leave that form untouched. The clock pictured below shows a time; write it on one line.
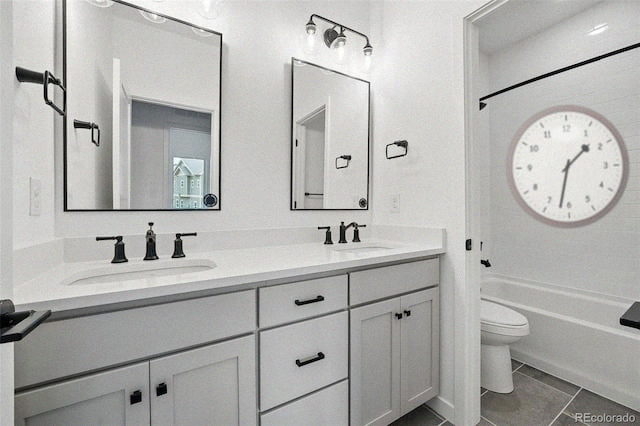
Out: **1:32**
